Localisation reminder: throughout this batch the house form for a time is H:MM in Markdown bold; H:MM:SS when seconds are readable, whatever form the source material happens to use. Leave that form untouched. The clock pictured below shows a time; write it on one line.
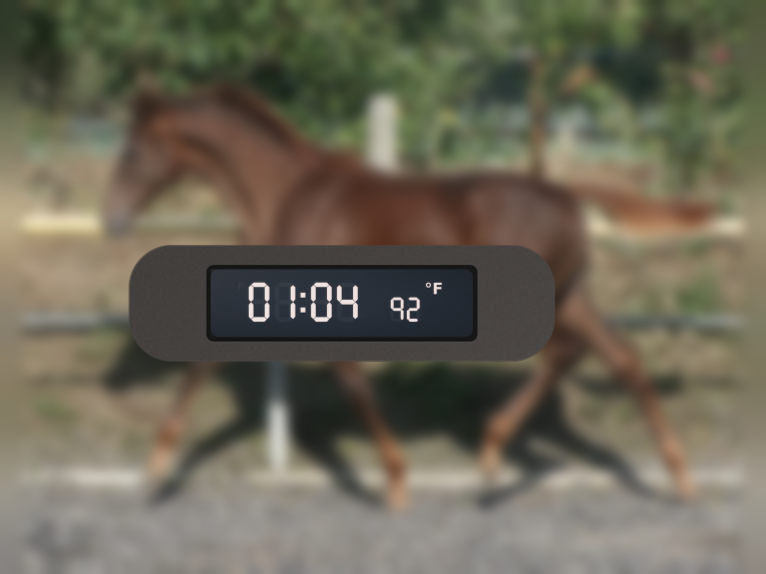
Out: **1:04**
